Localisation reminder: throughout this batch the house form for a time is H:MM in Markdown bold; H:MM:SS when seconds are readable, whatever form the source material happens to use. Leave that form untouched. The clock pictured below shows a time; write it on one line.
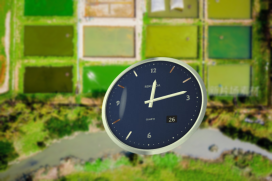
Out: **12:13**
